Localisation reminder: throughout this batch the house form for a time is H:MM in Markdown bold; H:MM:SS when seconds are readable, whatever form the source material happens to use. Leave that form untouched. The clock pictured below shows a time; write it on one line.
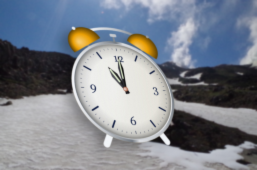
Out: **11:00**
